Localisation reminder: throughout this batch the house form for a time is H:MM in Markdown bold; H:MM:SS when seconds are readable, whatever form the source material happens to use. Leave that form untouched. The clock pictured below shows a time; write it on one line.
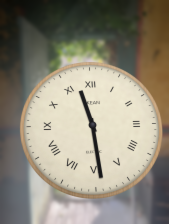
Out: **11:29**
